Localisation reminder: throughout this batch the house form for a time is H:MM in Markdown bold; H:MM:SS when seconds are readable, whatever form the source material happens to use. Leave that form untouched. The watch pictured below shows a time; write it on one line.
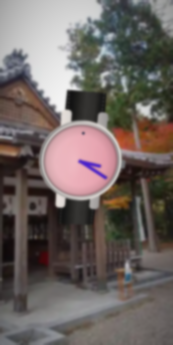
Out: **3:20**
